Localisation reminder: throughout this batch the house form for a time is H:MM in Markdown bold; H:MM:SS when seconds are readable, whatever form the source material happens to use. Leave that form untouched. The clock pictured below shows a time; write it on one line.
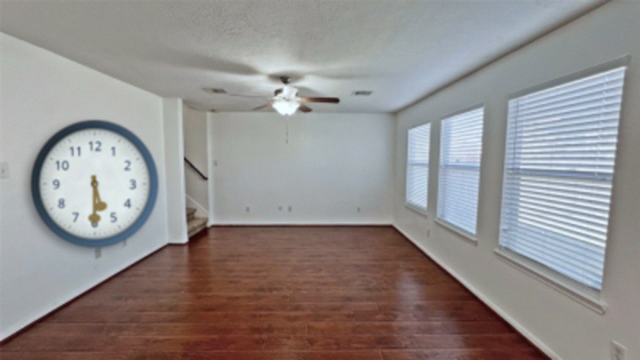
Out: **5:30**
